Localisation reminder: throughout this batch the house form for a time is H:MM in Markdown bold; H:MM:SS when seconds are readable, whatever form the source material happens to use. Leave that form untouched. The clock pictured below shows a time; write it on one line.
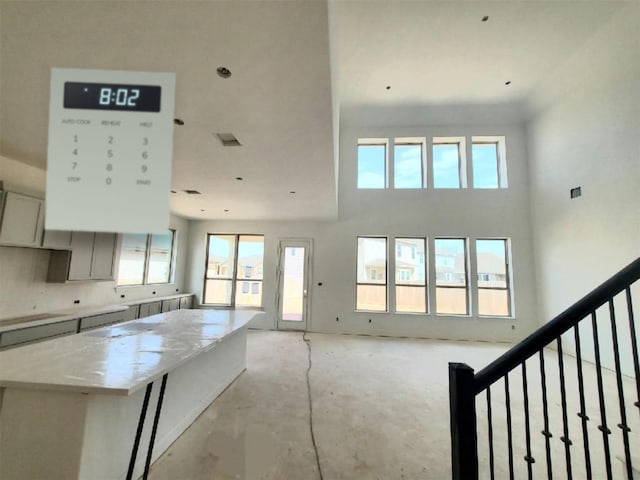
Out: **8:02**
